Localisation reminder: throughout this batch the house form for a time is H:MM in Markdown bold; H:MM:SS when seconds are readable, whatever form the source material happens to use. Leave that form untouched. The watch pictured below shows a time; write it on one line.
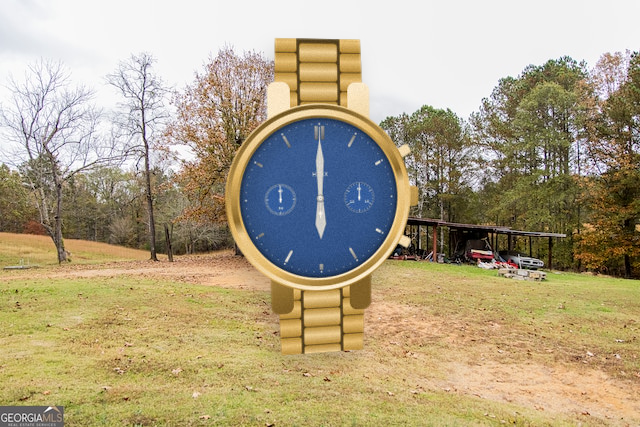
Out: **6:00**
